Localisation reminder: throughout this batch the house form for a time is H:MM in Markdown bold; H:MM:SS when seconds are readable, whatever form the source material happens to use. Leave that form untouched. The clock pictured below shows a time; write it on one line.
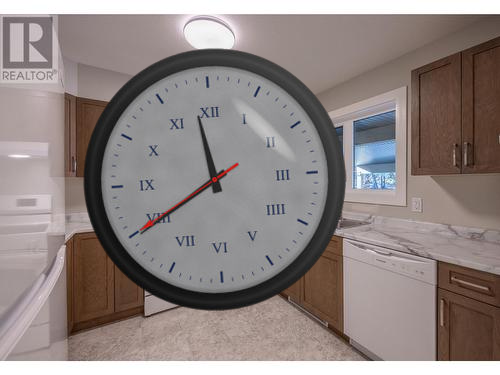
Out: **11:39:40**
